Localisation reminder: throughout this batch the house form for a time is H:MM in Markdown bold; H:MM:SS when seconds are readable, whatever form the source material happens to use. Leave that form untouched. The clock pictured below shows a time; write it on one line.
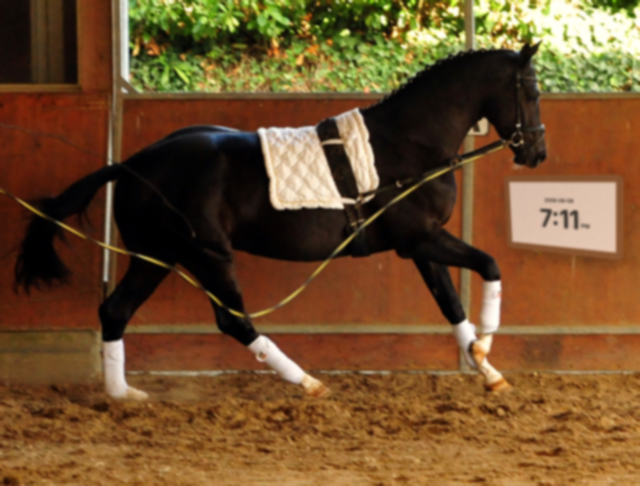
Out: **7:11**
